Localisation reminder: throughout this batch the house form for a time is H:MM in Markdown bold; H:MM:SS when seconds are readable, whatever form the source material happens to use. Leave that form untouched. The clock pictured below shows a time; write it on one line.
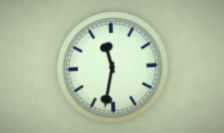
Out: **11:32**
